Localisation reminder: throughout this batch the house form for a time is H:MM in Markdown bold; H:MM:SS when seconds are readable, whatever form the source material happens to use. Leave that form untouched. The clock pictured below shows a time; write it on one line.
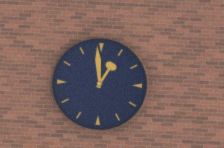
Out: **12:59**
